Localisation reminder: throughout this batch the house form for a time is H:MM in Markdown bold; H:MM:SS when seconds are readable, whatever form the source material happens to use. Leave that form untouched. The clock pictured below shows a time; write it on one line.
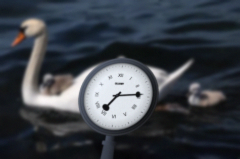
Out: **7:14**
